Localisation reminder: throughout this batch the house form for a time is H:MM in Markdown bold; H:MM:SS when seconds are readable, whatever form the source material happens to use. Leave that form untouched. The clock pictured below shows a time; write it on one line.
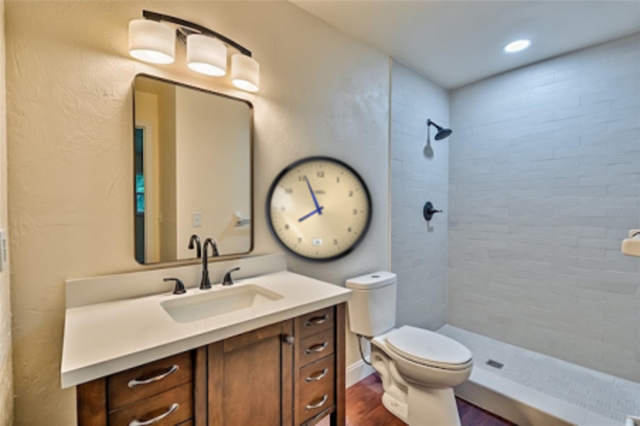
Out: **7:56**
